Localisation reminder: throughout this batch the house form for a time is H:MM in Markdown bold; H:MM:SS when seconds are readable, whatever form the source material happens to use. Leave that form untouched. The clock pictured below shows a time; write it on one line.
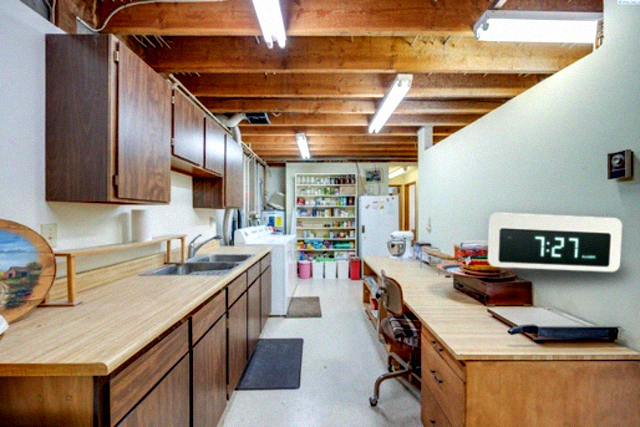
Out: **7:27**
